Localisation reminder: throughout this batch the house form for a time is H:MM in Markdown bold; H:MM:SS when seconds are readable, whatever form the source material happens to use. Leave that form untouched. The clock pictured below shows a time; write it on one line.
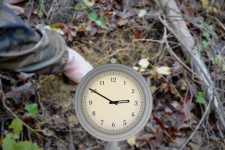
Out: **2:50**
